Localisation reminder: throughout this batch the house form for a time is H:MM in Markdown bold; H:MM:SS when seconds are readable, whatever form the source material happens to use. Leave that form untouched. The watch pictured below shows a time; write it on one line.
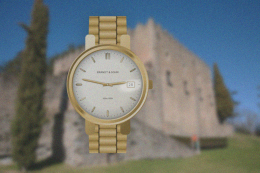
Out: **2:47**
